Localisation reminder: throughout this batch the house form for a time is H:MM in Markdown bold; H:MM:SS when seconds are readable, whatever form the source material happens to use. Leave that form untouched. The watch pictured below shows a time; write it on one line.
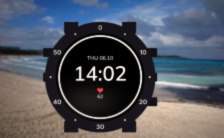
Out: **14:02**
